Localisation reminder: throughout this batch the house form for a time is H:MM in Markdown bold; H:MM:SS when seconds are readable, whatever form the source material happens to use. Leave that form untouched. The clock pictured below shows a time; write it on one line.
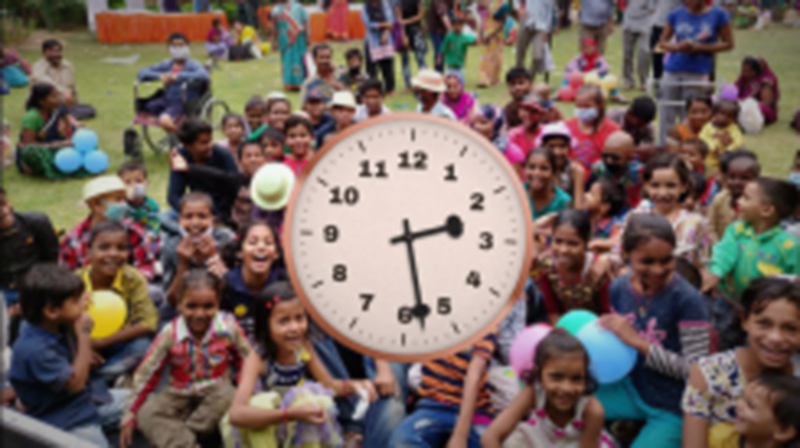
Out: **2:28**
